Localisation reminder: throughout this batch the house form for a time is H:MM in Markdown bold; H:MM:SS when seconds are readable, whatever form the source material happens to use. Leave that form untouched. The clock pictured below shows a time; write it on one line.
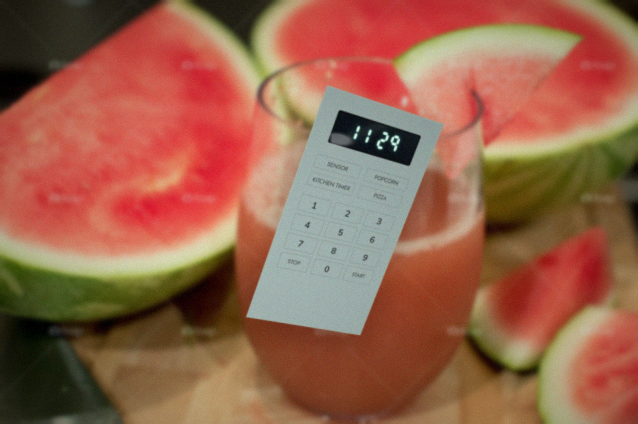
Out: **11:29**
